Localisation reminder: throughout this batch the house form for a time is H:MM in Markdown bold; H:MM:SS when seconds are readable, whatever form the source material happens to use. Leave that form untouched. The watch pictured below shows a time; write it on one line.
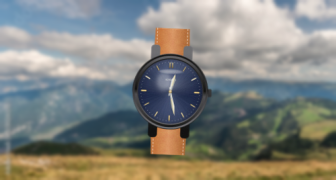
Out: **12:28**
